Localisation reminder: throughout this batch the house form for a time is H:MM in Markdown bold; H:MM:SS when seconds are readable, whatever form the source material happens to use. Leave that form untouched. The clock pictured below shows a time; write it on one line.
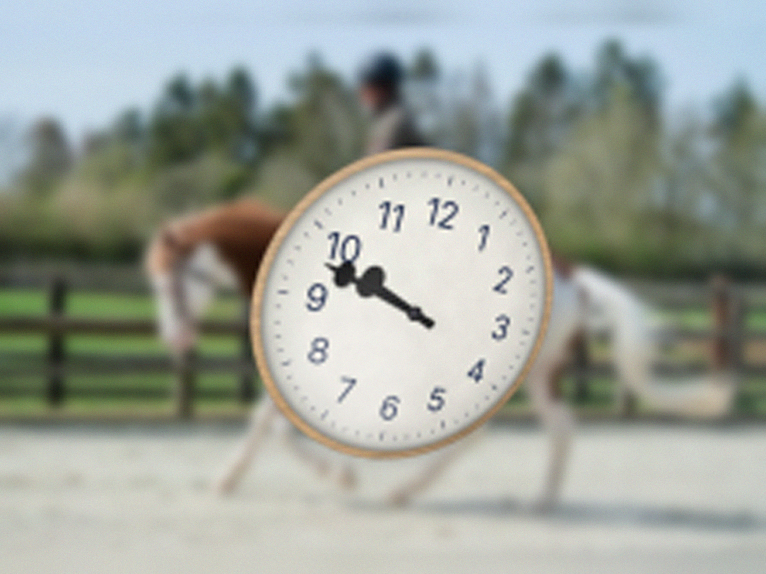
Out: **9:48**
